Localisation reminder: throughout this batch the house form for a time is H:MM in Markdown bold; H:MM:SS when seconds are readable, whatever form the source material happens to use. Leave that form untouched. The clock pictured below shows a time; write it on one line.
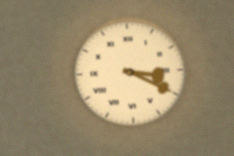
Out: **3:20**
